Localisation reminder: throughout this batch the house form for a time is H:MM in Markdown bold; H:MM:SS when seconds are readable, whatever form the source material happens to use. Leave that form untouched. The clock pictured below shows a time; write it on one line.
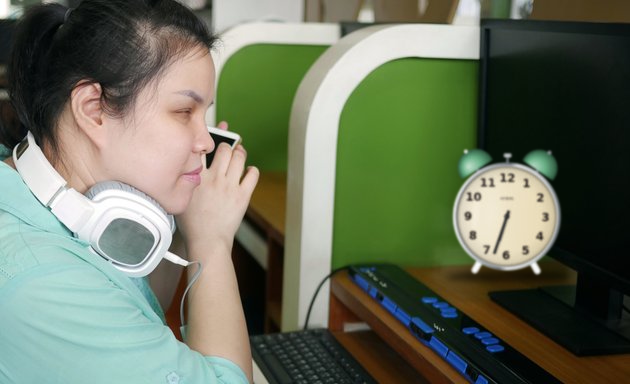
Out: **6:33**
